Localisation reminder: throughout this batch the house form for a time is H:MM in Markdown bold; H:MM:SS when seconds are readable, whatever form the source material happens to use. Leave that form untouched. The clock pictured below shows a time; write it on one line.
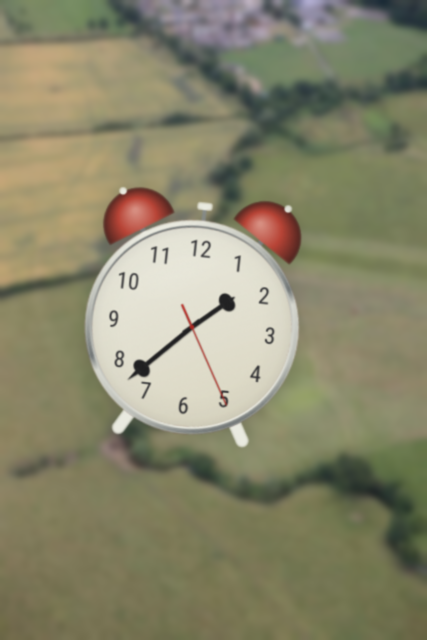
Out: **1:37:25**
